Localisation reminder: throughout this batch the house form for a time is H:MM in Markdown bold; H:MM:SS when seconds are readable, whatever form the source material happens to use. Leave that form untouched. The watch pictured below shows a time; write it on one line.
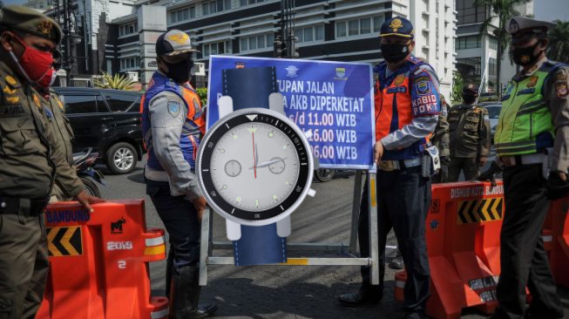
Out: **12:13**
